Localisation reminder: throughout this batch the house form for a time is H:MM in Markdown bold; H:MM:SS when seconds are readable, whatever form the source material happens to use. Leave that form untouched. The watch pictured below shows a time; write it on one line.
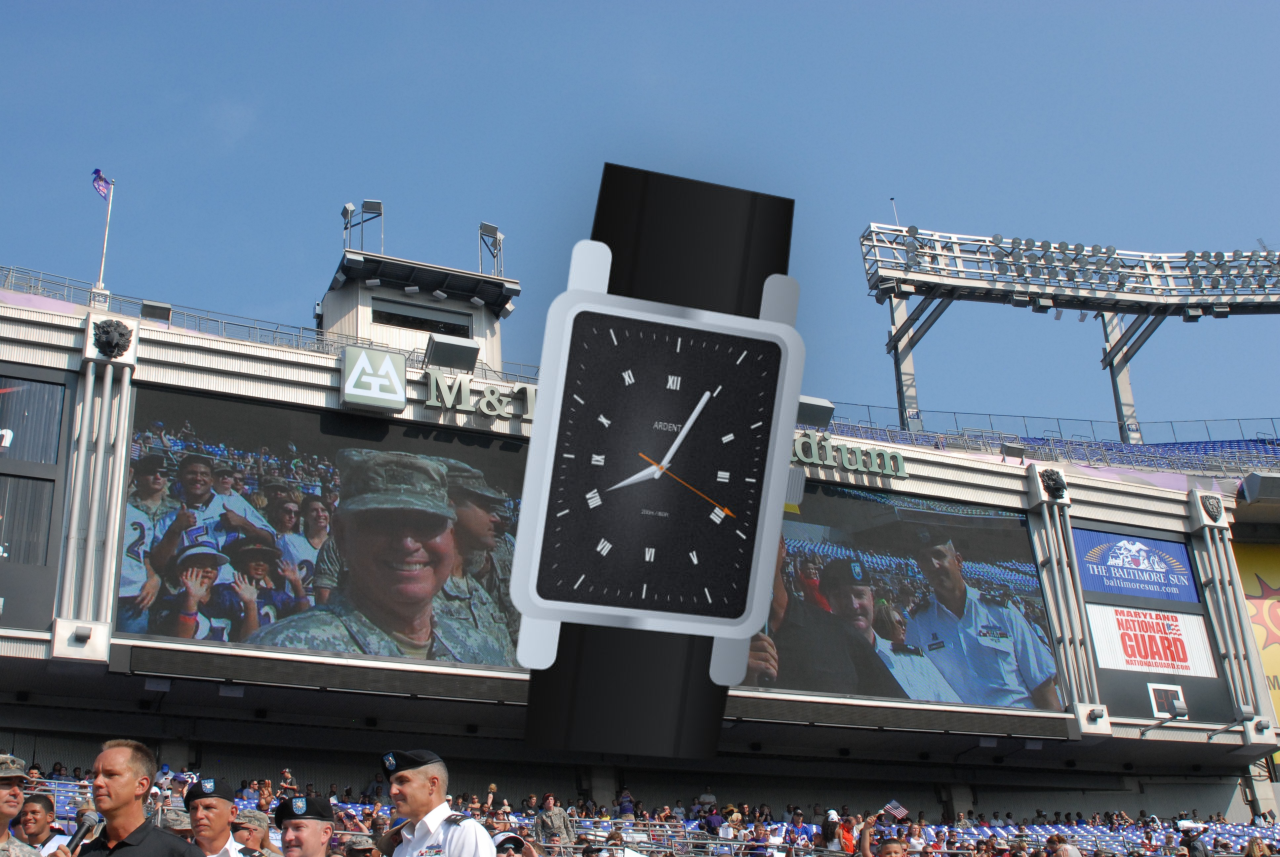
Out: **8:04:19**
